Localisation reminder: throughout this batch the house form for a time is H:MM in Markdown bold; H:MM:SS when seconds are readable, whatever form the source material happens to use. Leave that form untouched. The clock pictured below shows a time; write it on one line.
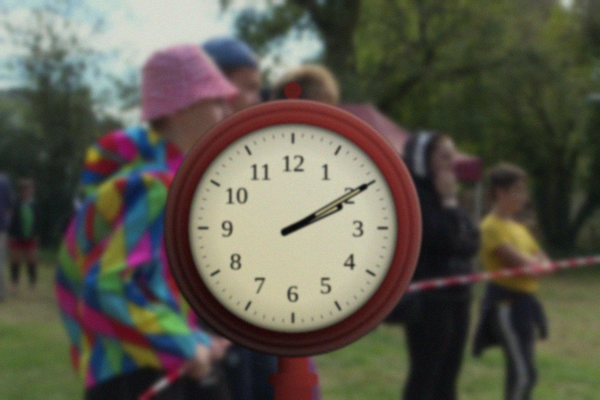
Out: **2:10**
